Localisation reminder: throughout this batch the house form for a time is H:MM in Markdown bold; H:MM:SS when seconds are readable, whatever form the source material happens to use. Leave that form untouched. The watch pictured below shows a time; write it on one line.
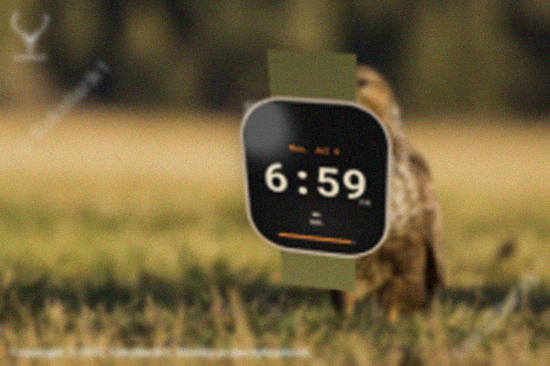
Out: **6:59**
